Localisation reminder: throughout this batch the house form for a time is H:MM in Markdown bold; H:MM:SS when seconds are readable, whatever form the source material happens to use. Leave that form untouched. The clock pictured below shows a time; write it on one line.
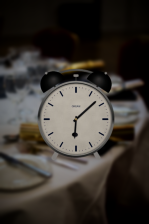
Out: **6:08**
